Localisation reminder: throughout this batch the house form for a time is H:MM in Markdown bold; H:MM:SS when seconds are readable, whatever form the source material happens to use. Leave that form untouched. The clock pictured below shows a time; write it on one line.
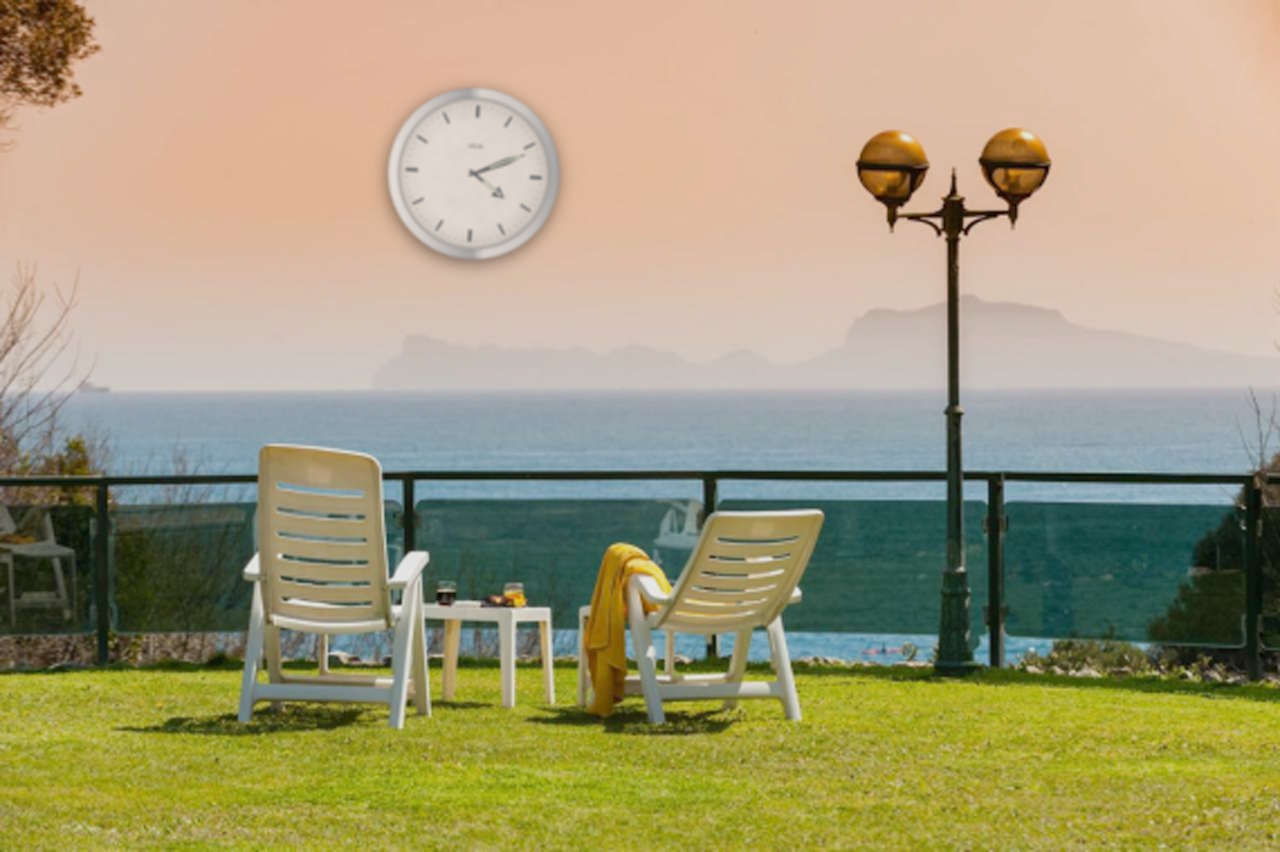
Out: **4:11**
